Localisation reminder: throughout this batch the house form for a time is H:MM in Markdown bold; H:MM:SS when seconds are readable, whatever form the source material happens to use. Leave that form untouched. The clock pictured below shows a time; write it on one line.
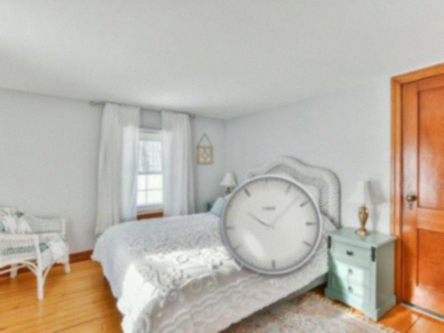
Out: **10:08**
